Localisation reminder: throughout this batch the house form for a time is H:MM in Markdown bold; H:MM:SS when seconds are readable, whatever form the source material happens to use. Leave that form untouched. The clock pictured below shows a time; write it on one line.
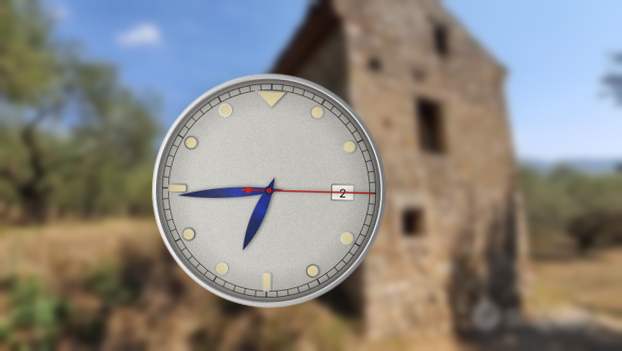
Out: **6:44:15**
